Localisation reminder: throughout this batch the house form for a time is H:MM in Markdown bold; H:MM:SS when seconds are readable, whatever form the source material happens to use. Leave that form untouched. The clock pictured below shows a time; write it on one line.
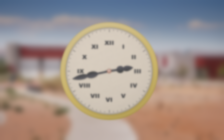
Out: **2:43**
